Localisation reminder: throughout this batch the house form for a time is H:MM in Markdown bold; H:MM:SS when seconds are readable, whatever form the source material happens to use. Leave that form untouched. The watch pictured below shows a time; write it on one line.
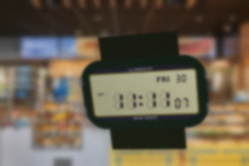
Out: **11:11**
